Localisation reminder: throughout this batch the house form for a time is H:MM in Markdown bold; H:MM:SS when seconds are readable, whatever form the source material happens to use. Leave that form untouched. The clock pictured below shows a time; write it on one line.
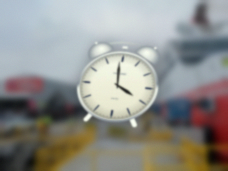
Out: **3:59**
